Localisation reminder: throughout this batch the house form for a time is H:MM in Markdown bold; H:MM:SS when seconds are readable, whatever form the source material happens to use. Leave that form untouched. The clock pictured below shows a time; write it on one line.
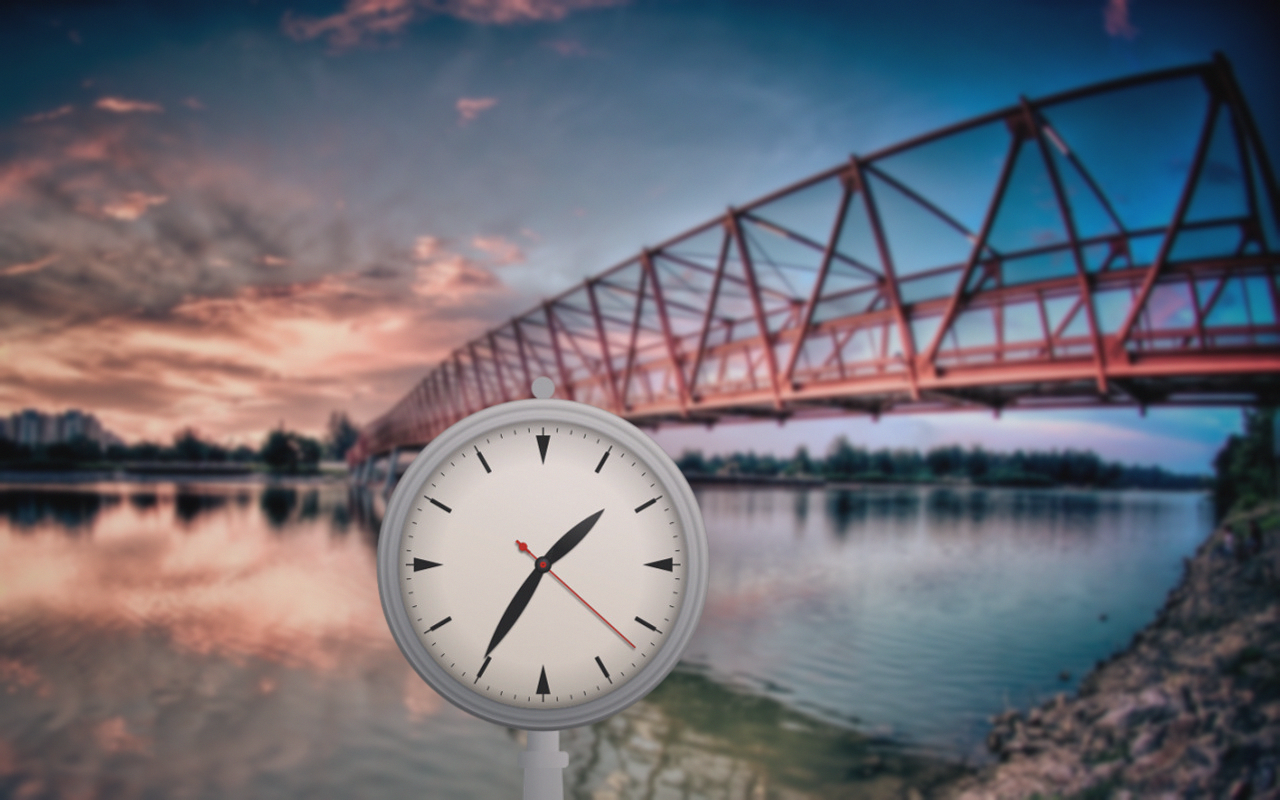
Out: **1:35:22**
